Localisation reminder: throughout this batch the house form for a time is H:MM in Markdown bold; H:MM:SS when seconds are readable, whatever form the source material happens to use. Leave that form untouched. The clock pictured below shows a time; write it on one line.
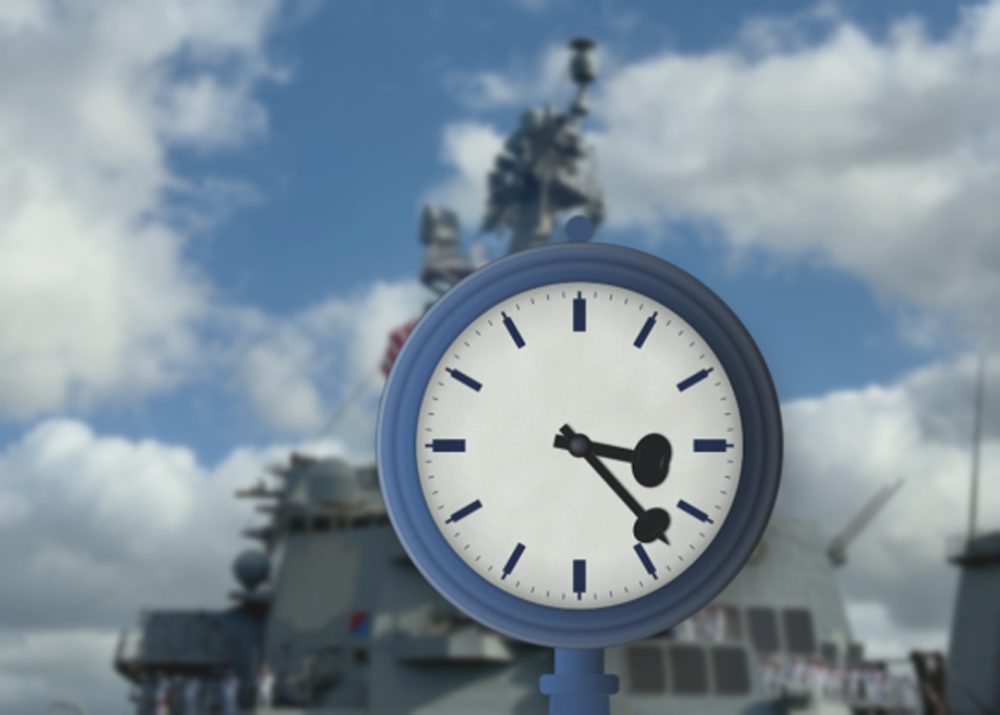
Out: **3:23**
